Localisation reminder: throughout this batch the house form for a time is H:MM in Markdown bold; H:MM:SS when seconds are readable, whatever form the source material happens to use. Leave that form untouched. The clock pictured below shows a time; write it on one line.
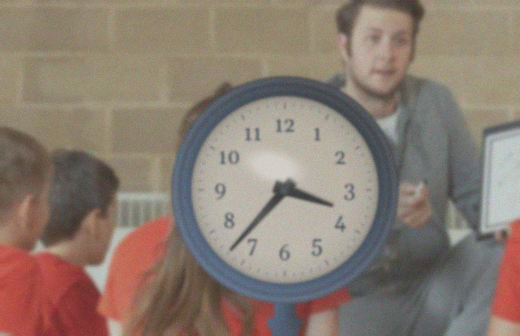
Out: **3:37**
